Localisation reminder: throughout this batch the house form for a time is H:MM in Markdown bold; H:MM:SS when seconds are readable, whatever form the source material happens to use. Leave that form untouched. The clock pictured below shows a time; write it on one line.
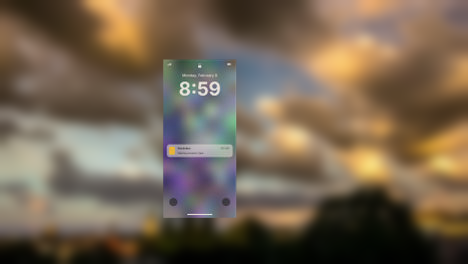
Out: **8:59**
